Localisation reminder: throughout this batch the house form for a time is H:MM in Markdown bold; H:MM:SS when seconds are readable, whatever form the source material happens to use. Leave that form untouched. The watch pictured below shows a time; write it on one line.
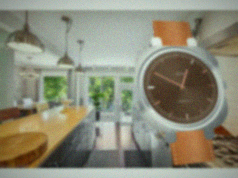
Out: **12:50**
